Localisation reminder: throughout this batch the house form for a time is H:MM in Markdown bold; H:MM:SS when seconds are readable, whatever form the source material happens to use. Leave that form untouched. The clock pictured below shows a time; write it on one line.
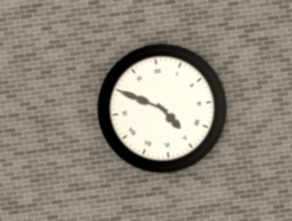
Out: **4:50**
